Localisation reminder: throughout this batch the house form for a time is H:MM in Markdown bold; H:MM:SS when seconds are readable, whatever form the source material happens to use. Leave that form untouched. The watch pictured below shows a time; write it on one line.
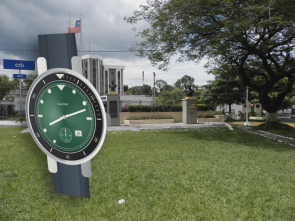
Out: **8:12**
